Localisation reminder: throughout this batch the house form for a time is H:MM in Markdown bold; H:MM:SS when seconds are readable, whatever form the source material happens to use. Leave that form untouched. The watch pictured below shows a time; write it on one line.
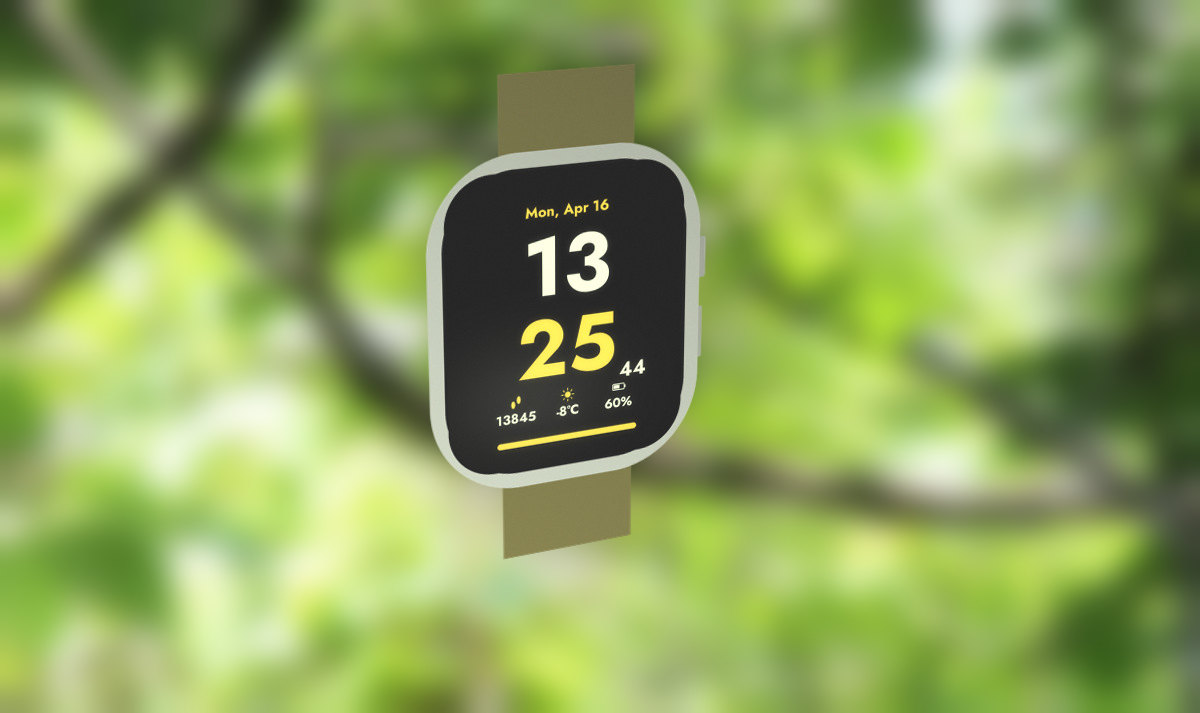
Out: **13:25:44**
